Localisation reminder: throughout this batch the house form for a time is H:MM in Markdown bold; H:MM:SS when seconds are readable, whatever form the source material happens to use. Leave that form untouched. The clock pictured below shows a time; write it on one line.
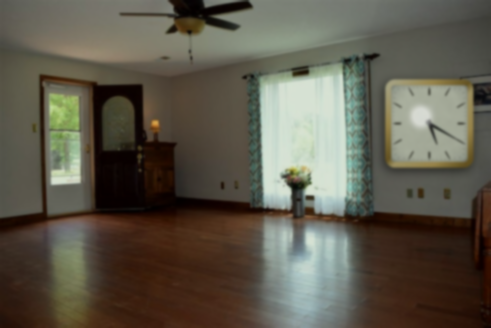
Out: **5:20**
